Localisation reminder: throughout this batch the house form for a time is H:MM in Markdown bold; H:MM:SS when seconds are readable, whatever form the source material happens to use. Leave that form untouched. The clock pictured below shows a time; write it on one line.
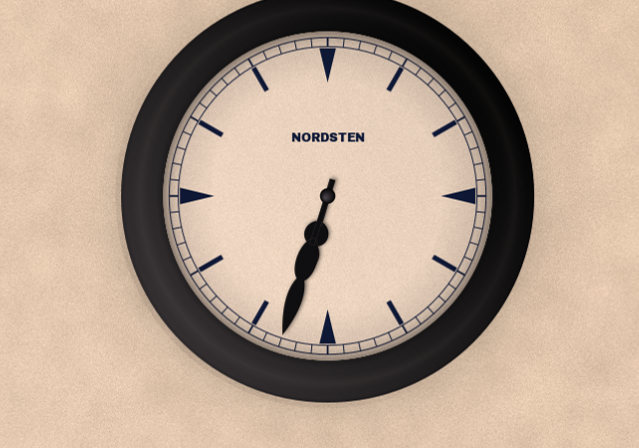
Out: **6:33**
